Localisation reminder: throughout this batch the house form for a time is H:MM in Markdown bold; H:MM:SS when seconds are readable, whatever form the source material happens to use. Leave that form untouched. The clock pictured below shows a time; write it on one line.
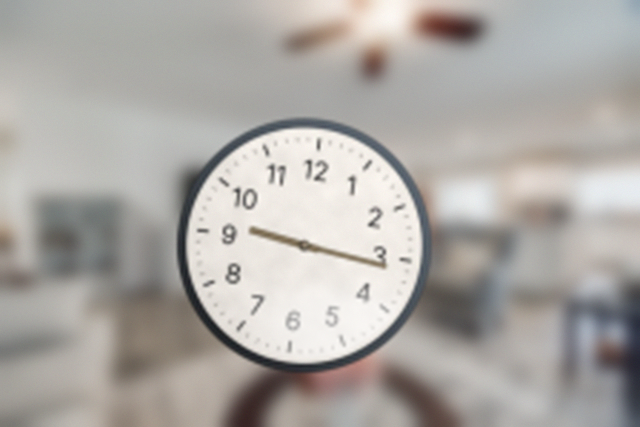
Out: **9:16**
